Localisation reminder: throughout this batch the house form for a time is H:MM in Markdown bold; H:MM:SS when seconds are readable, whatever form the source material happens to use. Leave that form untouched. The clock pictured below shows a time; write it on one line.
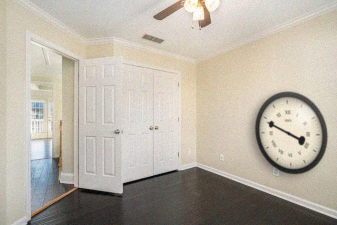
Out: **3:49**
